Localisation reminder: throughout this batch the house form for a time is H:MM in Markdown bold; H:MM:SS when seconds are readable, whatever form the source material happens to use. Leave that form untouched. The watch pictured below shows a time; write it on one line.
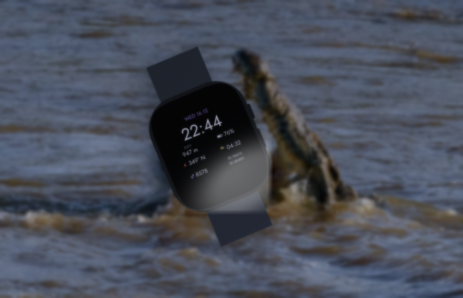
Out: **22:44**
